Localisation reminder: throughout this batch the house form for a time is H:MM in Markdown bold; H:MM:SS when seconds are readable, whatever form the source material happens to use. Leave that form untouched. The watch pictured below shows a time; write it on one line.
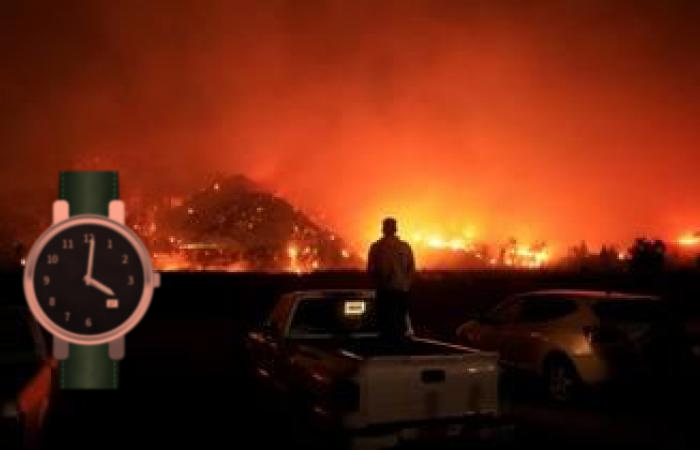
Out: **4:01**
